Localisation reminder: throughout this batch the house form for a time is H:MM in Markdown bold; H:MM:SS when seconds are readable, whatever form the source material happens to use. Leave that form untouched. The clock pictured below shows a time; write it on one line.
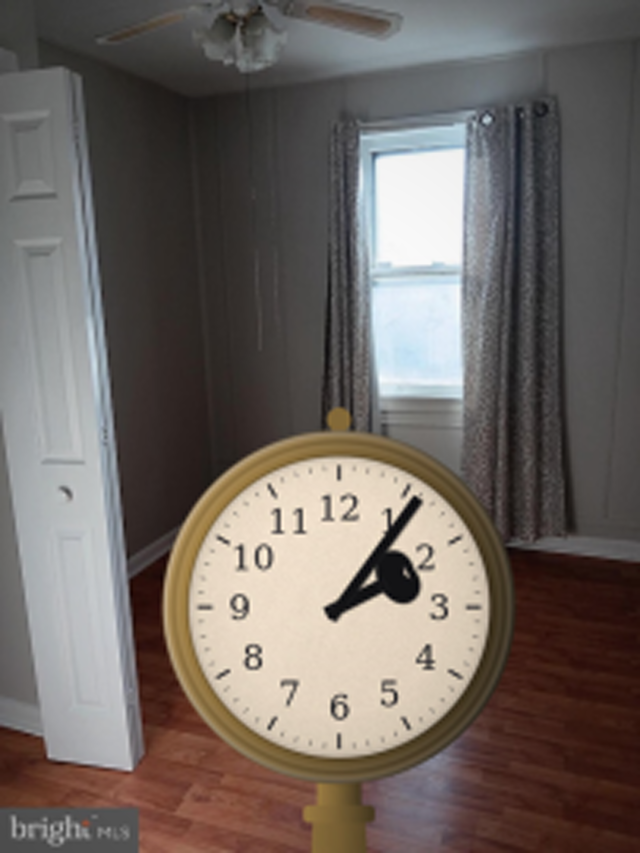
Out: **2:06**
